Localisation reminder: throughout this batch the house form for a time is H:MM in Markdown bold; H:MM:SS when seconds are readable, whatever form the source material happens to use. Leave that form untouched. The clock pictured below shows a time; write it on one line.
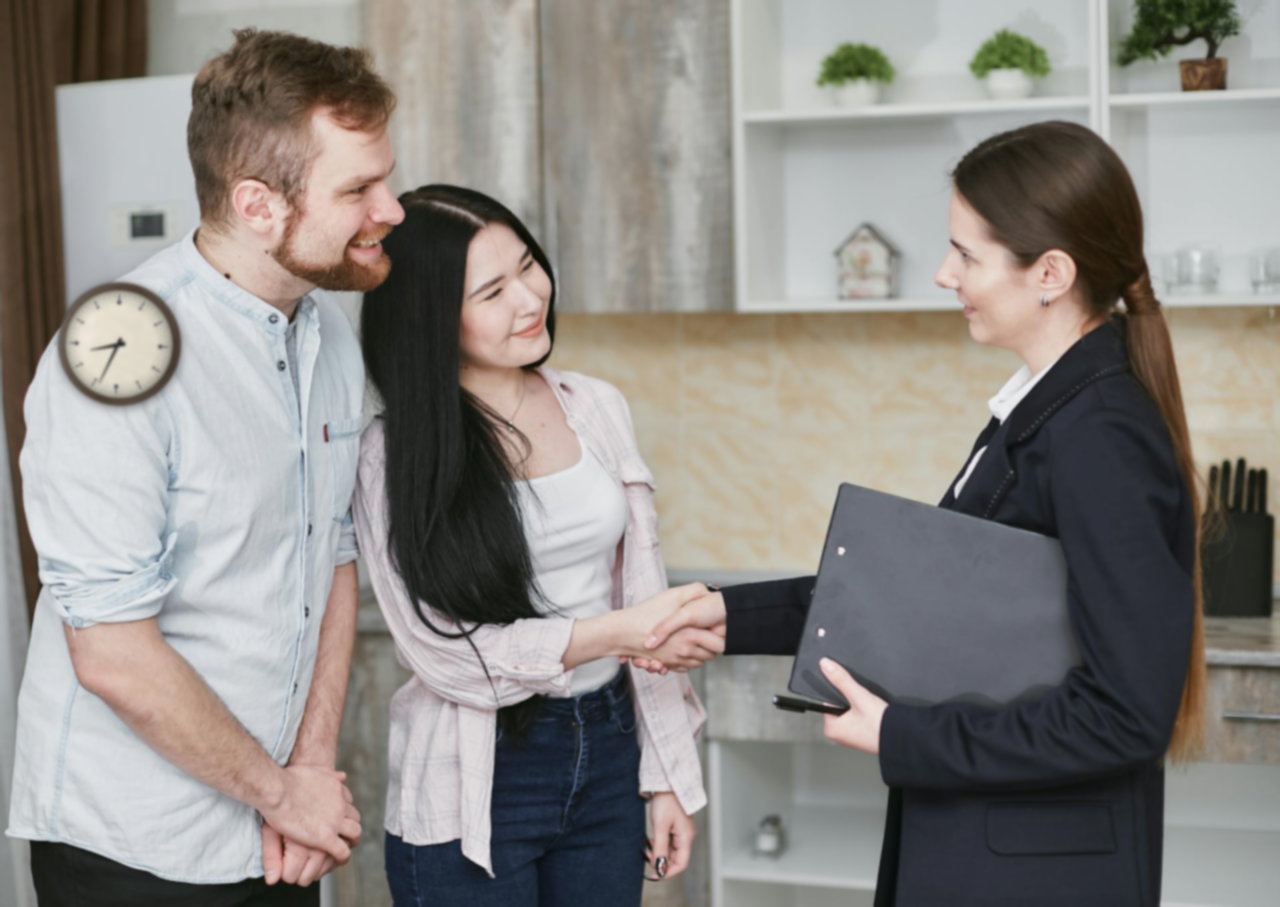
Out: **8:34**
